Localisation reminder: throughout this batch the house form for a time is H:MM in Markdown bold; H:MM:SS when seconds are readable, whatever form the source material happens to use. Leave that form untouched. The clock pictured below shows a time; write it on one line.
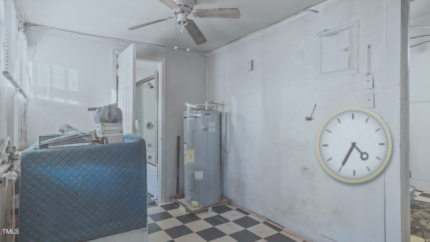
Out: **4:35**
